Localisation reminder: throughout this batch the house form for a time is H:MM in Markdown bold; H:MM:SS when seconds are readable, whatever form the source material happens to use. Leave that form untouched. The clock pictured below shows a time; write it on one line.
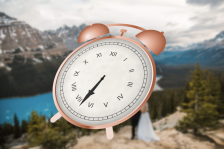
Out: **6:33**
